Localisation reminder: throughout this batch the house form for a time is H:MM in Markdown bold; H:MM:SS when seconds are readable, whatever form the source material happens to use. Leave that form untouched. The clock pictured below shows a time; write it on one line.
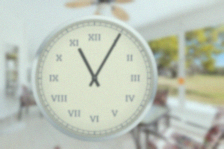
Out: **11:05**
